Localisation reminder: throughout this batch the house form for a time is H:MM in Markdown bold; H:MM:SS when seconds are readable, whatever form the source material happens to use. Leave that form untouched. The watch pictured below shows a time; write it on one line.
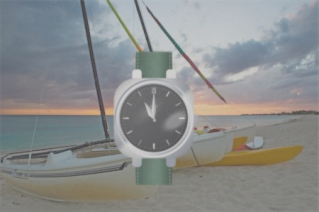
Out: **11:00**
